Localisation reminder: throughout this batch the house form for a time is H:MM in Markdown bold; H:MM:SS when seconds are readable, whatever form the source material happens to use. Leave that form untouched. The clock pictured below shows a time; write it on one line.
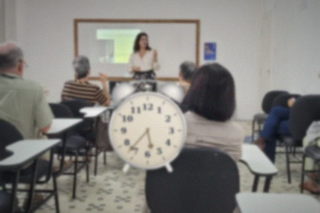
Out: **5:37**
